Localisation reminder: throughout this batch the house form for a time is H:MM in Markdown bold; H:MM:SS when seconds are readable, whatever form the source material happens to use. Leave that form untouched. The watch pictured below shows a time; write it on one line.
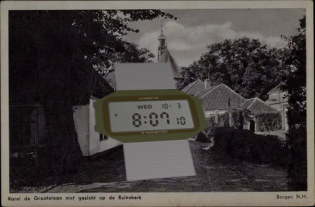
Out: **8:07:10**
